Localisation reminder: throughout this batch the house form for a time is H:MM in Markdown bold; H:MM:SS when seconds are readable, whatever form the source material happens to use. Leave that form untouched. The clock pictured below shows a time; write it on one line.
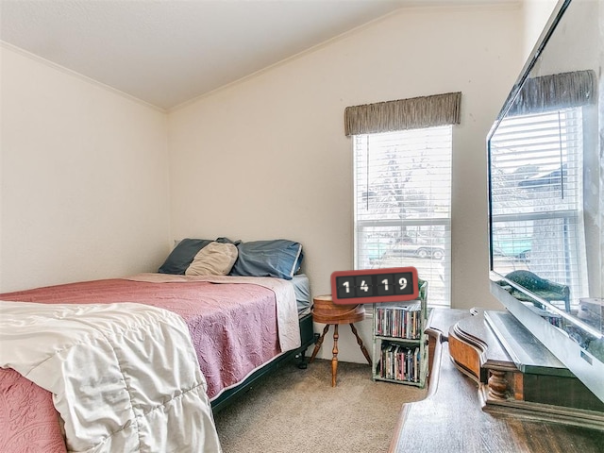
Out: **14:19**
